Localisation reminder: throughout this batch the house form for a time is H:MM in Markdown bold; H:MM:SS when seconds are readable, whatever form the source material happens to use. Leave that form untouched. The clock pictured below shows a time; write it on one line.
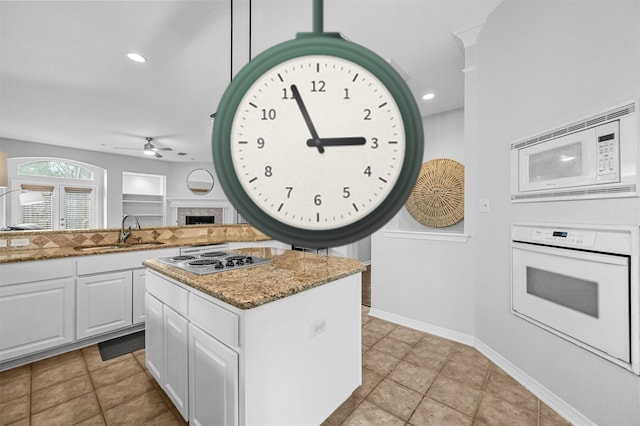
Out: **2:56**
